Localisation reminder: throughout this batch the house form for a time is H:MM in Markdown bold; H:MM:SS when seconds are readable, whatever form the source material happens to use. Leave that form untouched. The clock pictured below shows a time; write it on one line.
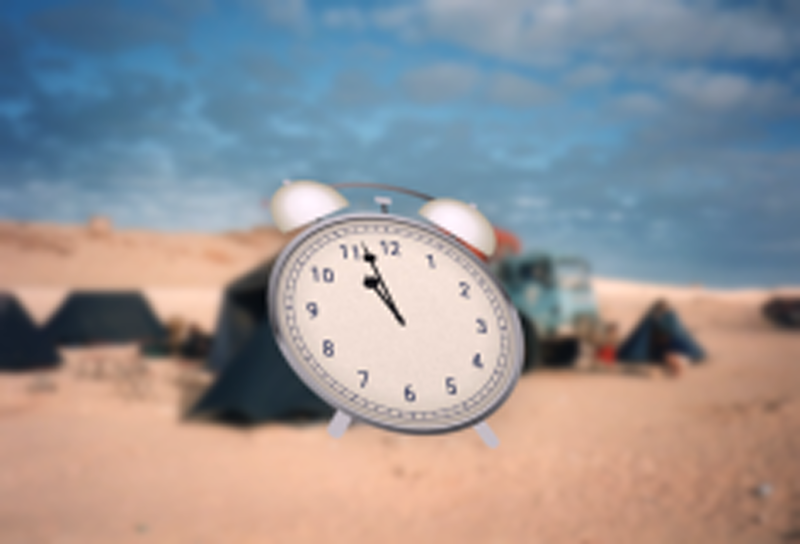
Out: **10:57**
